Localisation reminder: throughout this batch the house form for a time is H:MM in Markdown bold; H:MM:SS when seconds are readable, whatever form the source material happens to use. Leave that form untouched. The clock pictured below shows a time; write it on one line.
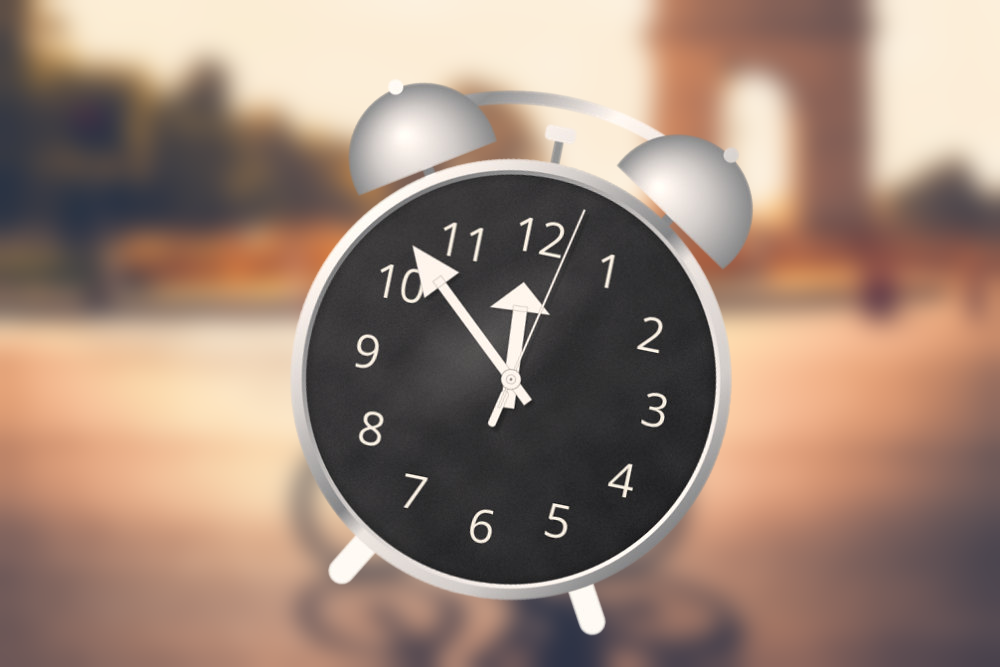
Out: **11:52:02**
